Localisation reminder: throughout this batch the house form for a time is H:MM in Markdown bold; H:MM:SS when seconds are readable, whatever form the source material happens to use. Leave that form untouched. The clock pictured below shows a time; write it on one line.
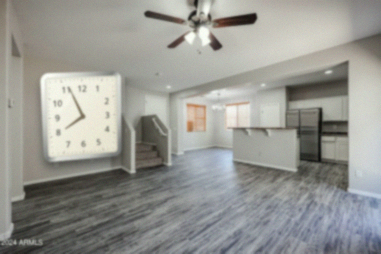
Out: **7:56**
